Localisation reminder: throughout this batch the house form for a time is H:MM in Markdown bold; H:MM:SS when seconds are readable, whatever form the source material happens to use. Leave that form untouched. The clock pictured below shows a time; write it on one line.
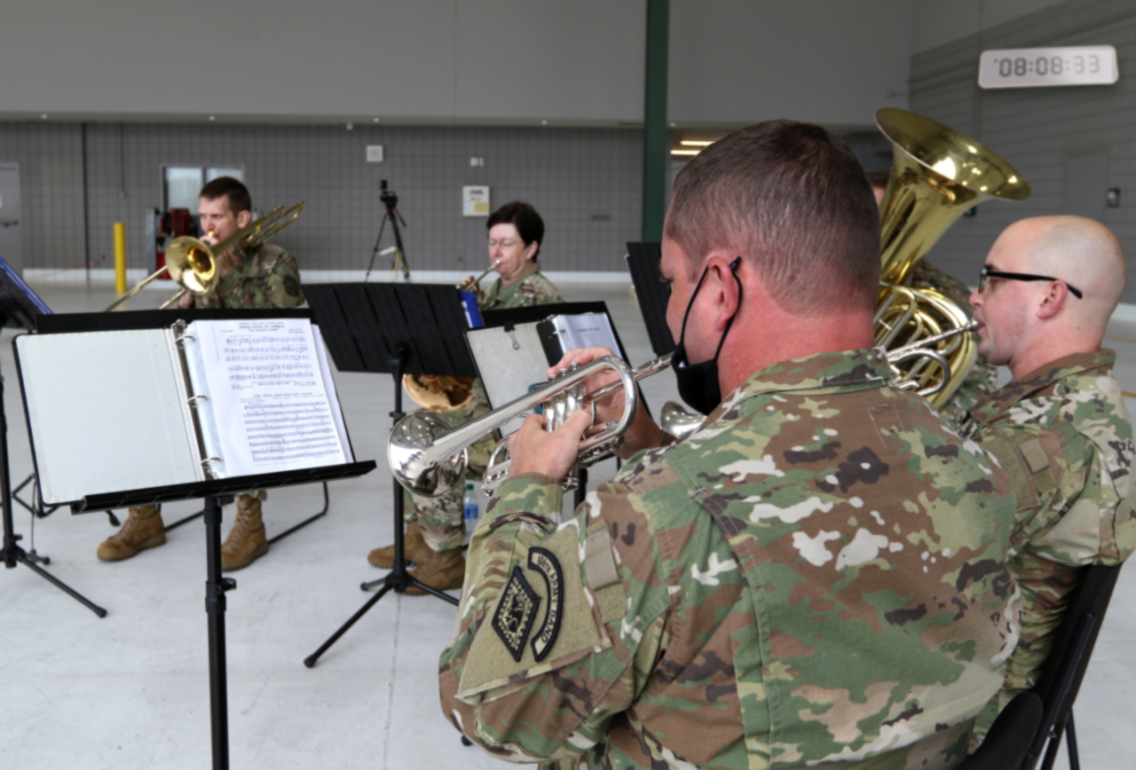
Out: **8:08:33**
